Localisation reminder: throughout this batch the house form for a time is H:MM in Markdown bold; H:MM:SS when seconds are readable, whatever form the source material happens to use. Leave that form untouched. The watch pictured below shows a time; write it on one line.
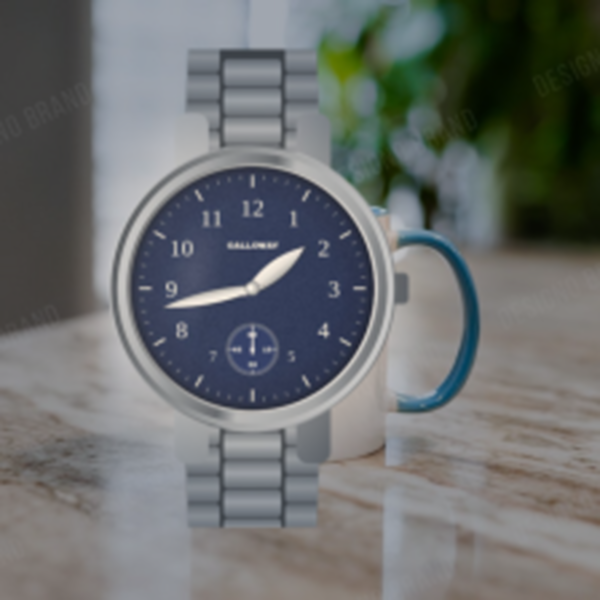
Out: **1:43**
